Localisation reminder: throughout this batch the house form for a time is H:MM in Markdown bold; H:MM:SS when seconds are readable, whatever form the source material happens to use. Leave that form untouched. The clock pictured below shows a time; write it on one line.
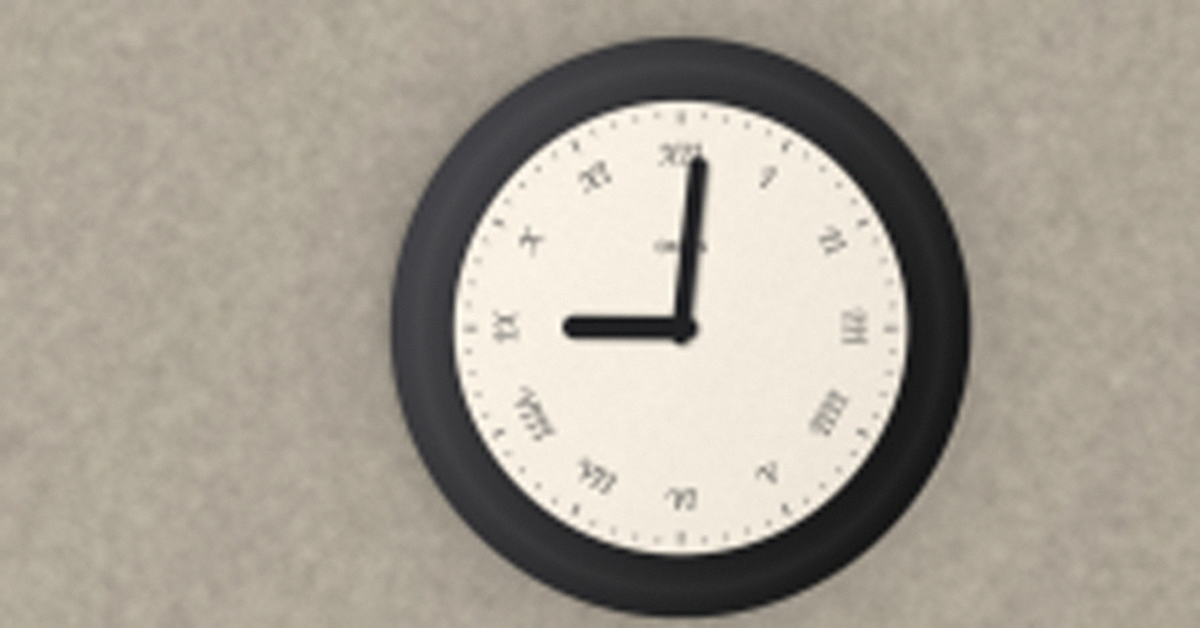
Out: **9:01**
